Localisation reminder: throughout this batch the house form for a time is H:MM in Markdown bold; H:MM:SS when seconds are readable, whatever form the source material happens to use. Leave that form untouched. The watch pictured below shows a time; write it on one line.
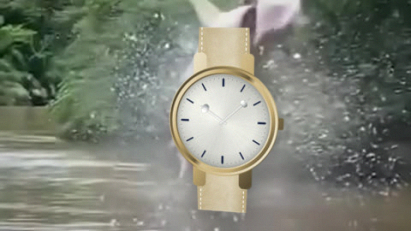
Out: **10:08**
